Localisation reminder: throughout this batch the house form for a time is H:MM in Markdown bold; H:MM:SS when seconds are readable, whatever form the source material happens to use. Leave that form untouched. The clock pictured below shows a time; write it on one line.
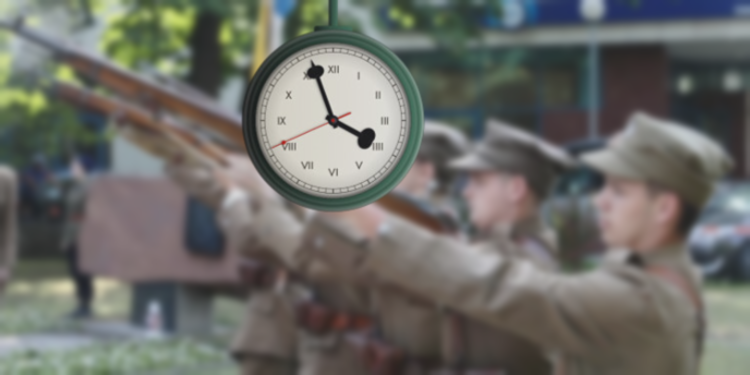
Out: **3:56:41**
